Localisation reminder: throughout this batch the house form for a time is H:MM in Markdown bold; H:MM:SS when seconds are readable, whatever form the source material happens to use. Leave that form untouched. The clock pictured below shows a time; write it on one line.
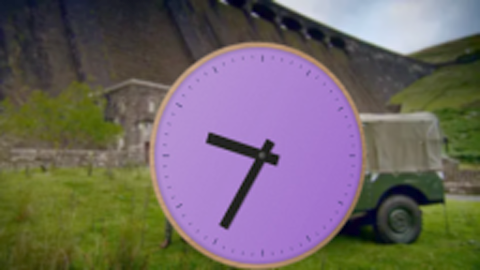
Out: **9:35**
